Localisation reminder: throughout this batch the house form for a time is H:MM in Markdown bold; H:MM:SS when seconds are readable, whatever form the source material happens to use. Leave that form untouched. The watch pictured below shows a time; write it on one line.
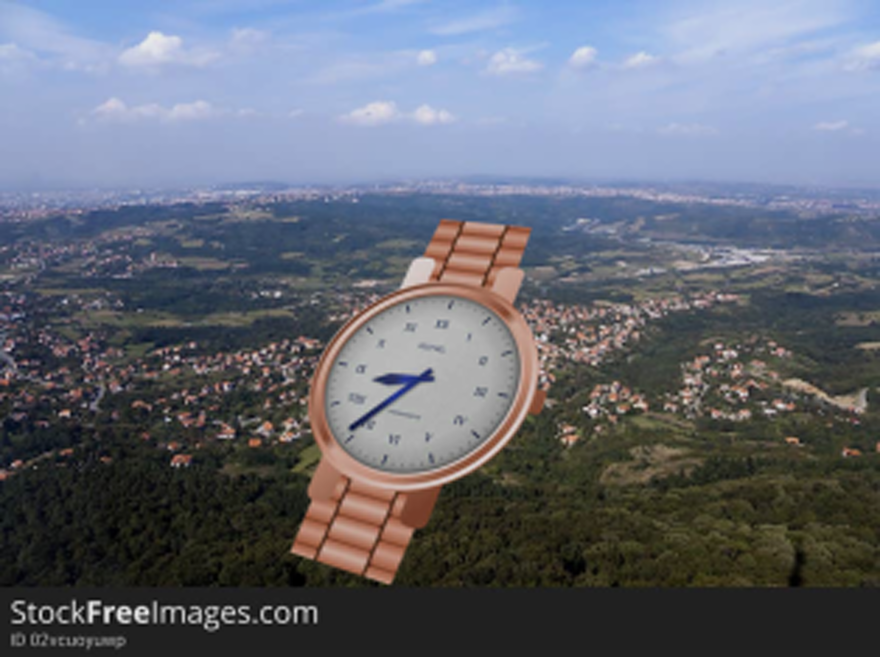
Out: **8:36**
